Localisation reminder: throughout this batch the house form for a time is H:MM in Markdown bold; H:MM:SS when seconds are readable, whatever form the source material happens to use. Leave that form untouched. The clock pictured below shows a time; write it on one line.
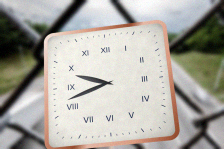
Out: **9:42**
